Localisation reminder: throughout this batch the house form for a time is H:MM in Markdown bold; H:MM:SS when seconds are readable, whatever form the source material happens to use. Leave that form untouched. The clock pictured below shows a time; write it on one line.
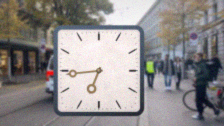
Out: **6:44**
